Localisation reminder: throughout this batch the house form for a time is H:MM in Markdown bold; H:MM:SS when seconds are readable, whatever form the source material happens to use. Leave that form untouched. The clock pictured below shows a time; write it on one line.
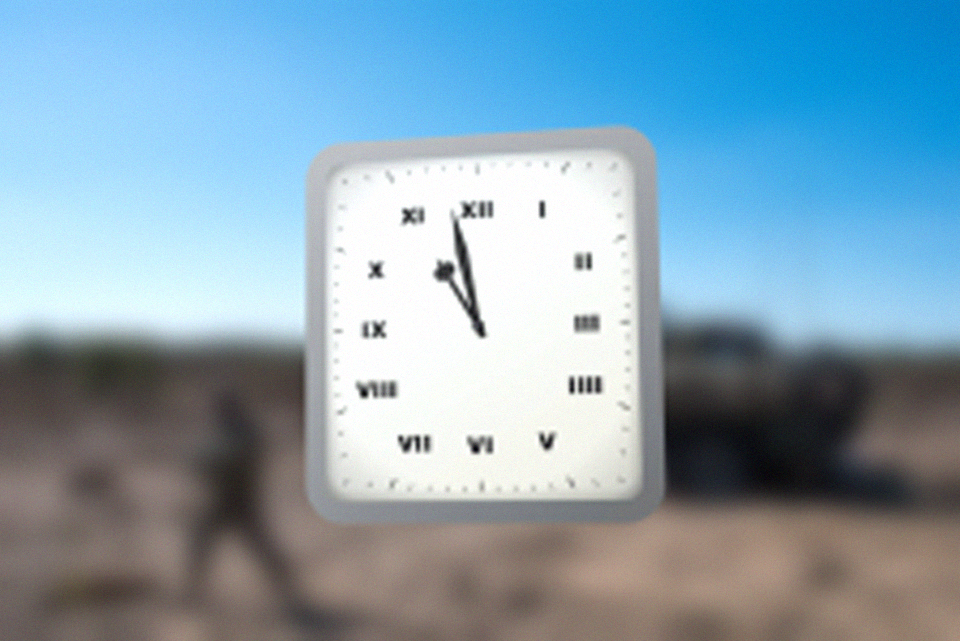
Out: **10:58**
